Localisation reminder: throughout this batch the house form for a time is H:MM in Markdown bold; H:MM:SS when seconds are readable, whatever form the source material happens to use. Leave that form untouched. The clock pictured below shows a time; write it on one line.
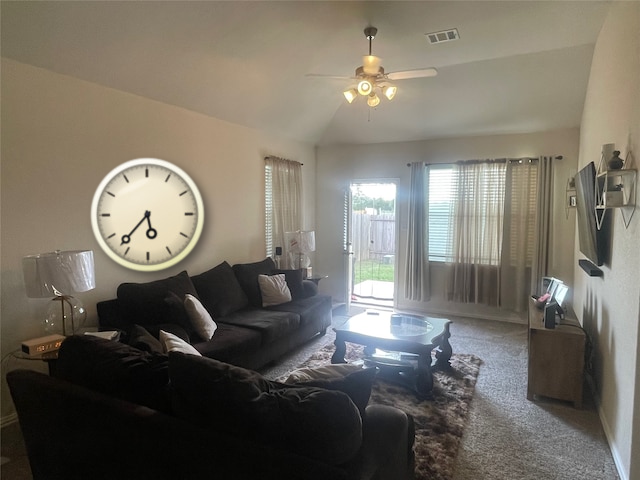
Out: **5:37**
